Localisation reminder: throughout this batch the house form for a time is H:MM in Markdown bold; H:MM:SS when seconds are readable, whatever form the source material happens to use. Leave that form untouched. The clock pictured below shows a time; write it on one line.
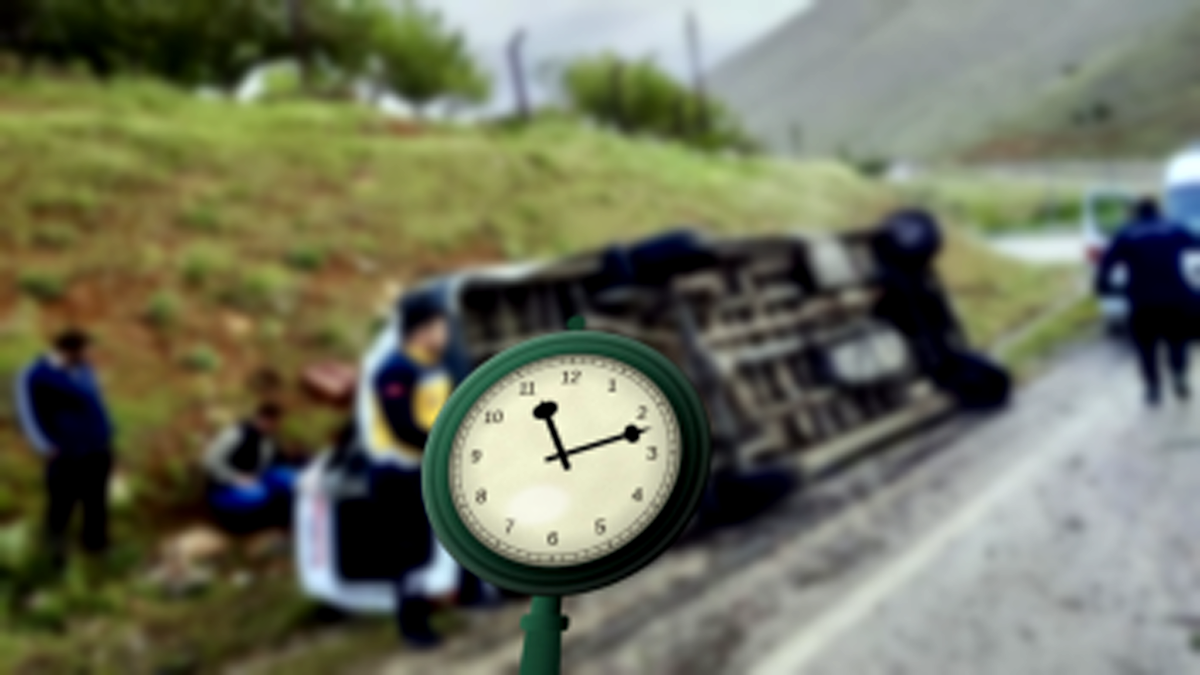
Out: **11:12**
